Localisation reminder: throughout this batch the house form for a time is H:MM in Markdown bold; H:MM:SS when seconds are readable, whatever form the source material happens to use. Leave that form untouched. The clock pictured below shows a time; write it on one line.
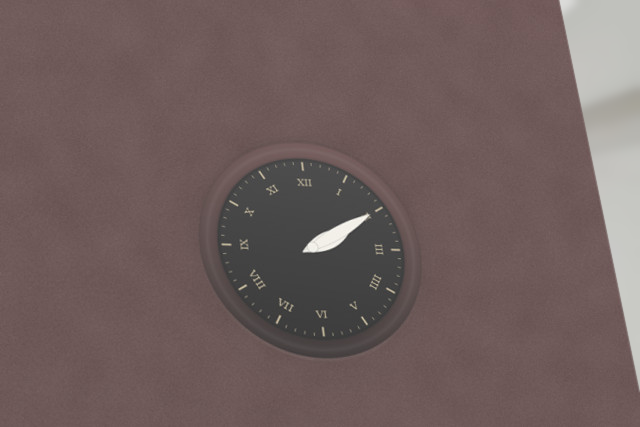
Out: **2:10**
